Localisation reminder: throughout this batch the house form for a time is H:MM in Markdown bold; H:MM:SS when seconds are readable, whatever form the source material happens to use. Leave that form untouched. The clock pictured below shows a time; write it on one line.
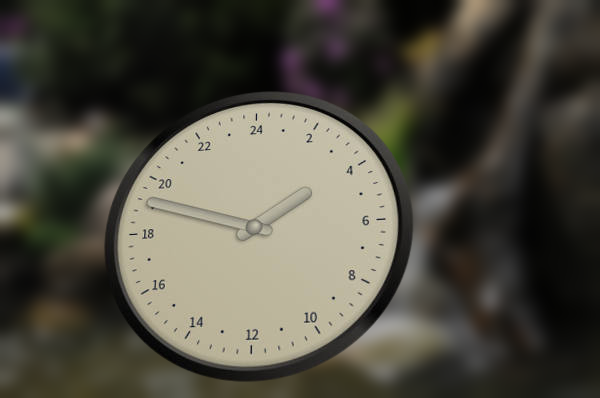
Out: **3:48**
